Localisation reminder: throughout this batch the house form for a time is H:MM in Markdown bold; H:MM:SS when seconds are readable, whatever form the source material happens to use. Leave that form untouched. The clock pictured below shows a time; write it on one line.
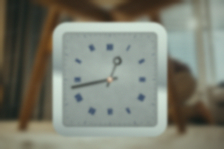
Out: **12:43**
